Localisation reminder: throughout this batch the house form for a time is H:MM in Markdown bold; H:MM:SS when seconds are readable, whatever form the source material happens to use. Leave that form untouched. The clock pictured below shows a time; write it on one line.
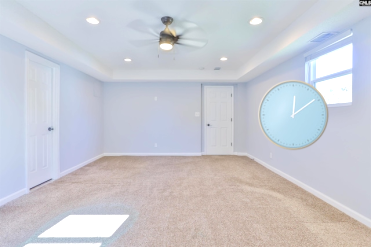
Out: **12:09**
